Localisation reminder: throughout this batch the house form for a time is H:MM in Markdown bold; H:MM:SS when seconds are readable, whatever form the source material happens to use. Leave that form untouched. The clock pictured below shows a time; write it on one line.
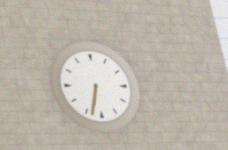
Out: **6:33**
